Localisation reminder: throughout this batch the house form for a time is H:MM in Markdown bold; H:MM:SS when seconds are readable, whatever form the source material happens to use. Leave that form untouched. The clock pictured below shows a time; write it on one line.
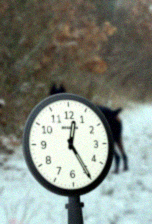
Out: **12:25**
